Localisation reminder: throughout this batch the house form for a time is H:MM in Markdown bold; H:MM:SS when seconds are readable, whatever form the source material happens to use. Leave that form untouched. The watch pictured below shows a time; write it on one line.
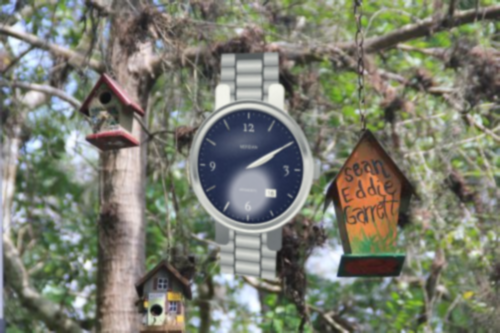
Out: **2:10**
